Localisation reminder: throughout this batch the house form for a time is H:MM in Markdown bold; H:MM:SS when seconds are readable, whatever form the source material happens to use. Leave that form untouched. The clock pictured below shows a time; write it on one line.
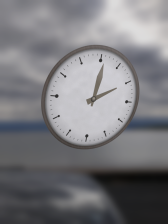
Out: **2:01**
